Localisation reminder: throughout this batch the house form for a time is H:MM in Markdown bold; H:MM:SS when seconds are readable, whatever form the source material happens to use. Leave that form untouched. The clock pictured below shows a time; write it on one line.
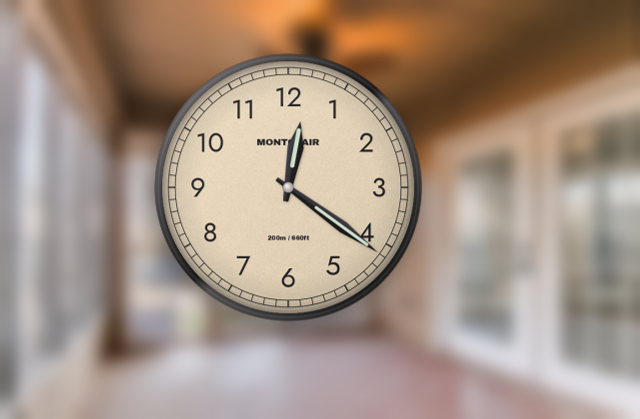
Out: **12:21**
